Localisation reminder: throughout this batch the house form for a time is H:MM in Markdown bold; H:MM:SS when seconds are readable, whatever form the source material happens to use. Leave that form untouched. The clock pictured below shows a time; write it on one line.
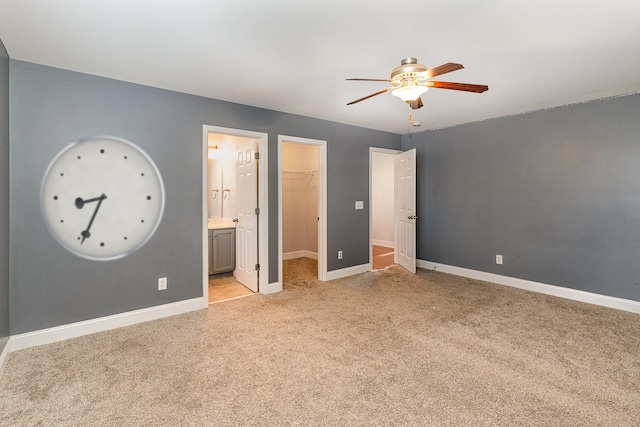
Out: **8:34**
